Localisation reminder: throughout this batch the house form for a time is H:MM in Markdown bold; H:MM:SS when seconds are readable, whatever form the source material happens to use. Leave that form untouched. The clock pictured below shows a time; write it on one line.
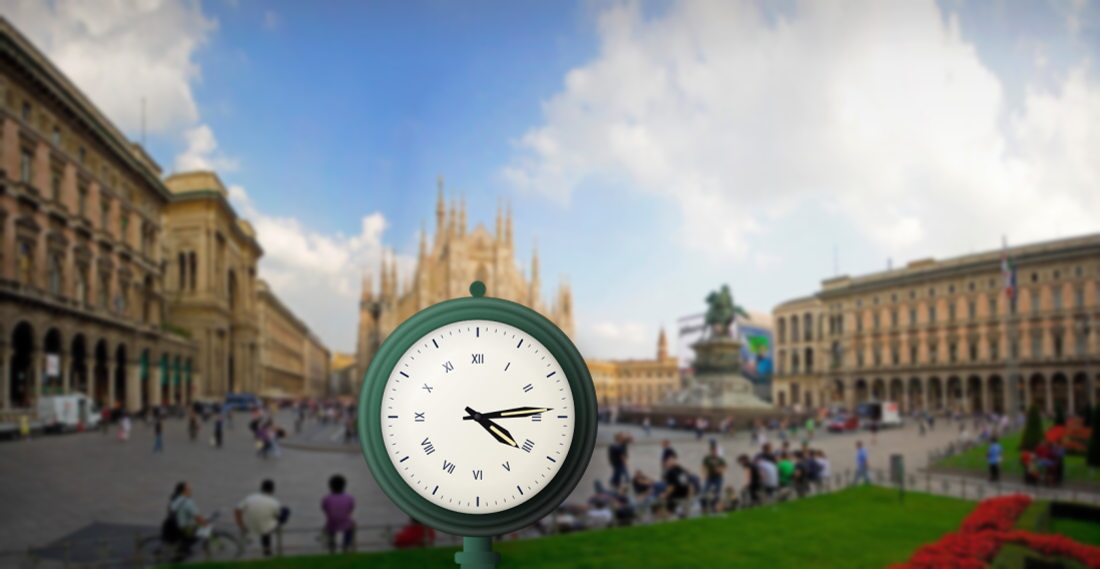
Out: **4:14**
